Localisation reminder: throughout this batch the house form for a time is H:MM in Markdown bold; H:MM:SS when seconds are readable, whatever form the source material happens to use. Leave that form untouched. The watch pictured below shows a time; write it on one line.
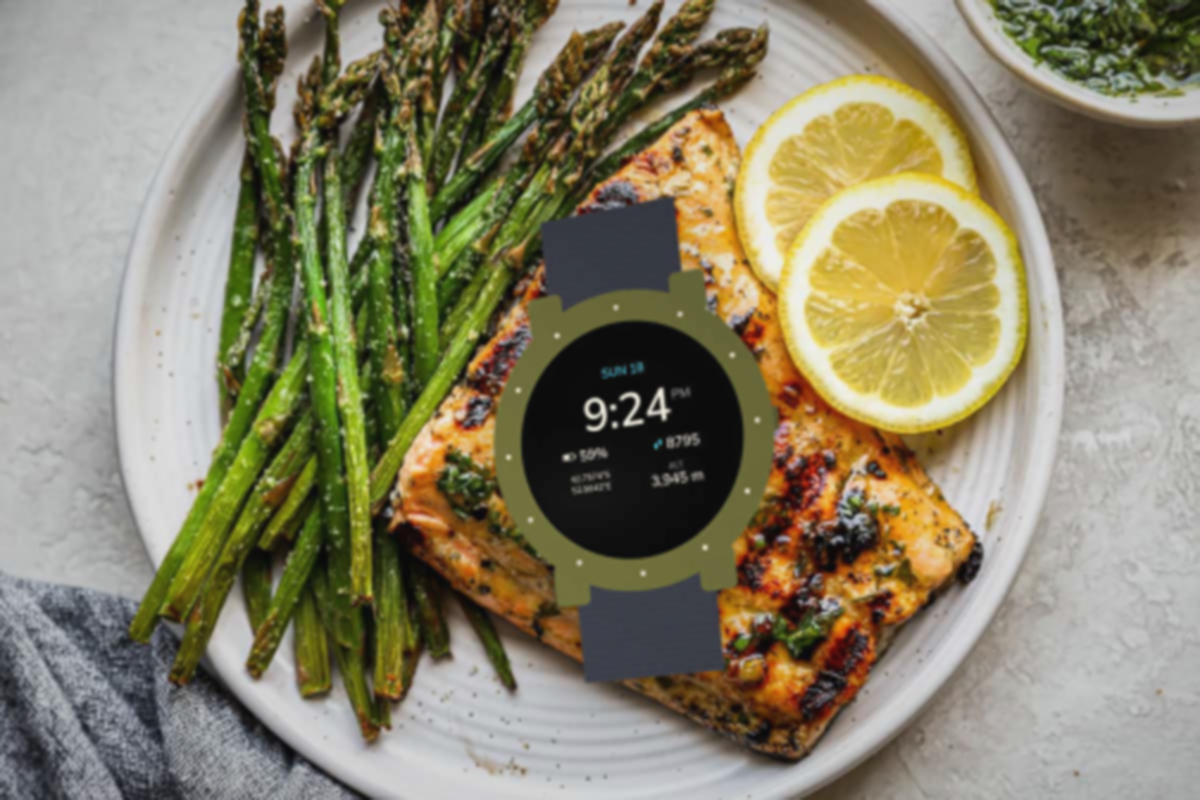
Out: **9:24**
